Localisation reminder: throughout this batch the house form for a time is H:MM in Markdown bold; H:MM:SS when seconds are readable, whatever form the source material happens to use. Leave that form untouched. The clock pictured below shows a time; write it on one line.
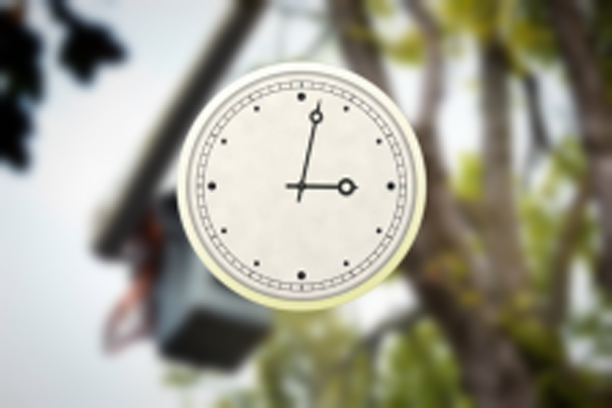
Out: **3:02**
